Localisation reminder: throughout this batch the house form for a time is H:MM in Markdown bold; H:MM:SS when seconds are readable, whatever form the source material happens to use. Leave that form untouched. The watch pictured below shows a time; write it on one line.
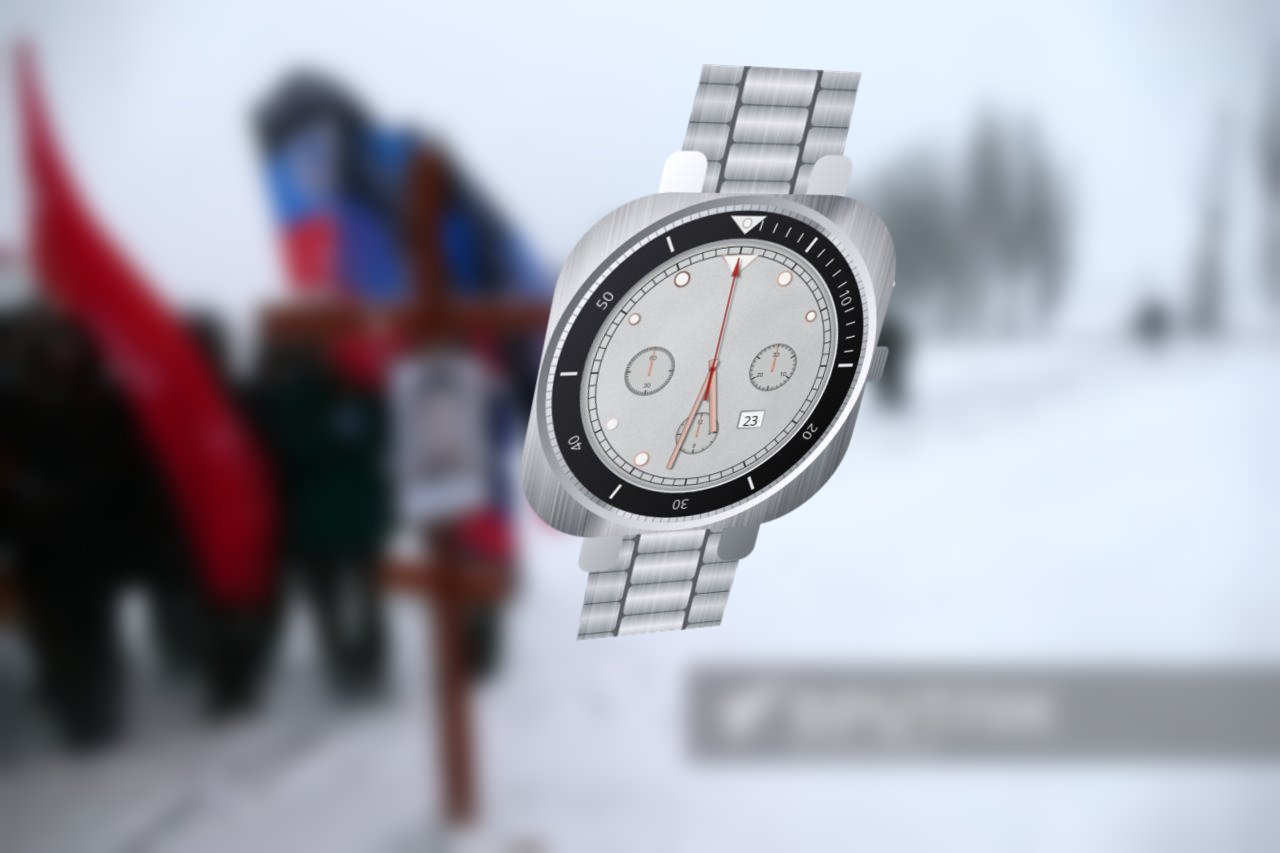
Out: **5:32**
